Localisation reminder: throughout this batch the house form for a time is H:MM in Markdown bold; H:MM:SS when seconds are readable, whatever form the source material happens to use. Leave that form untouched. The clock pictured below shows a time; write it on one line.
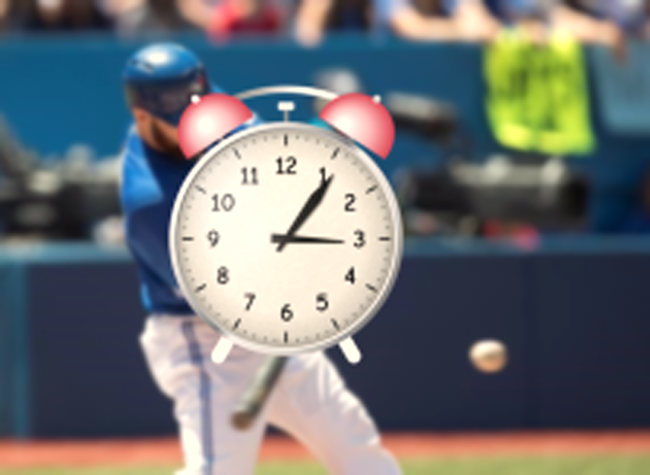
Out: **3:06**
